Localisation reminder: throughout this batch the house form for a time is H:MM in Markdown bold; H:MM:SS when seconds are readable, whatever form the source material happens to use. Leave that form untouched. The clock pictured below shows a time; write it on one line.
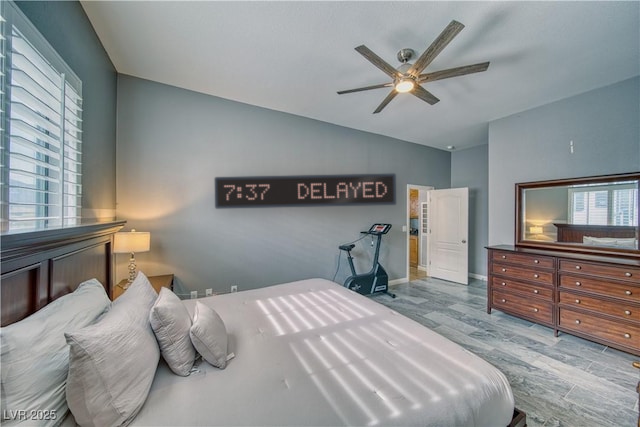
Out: **7:37**
